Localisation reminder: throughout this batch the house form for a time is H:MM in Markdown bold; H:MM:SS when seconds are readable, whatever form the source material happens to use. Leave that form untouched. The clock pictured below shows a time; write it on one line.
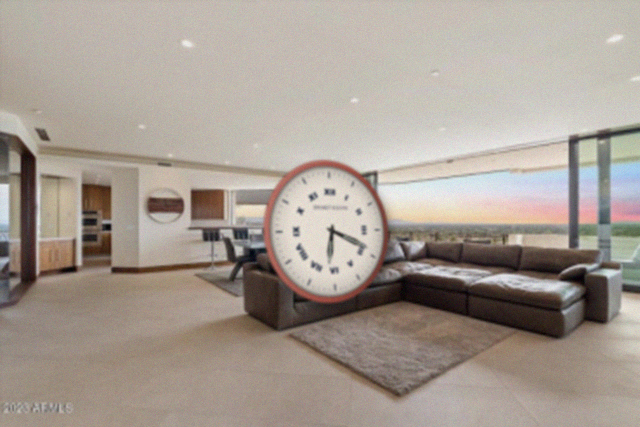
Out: **6:19**
